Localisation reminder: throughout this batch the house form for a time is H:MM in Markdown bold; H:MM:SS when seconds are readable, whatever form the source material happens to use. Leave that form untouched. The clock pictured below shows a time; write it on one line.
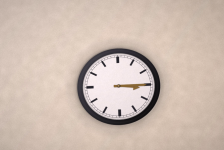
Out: **3:15**
